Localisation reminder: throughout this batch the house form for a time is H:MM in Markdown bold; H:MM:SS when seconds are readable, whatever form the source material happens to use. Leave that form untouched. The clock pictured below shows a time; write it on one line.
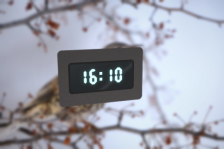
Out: **16:10**
